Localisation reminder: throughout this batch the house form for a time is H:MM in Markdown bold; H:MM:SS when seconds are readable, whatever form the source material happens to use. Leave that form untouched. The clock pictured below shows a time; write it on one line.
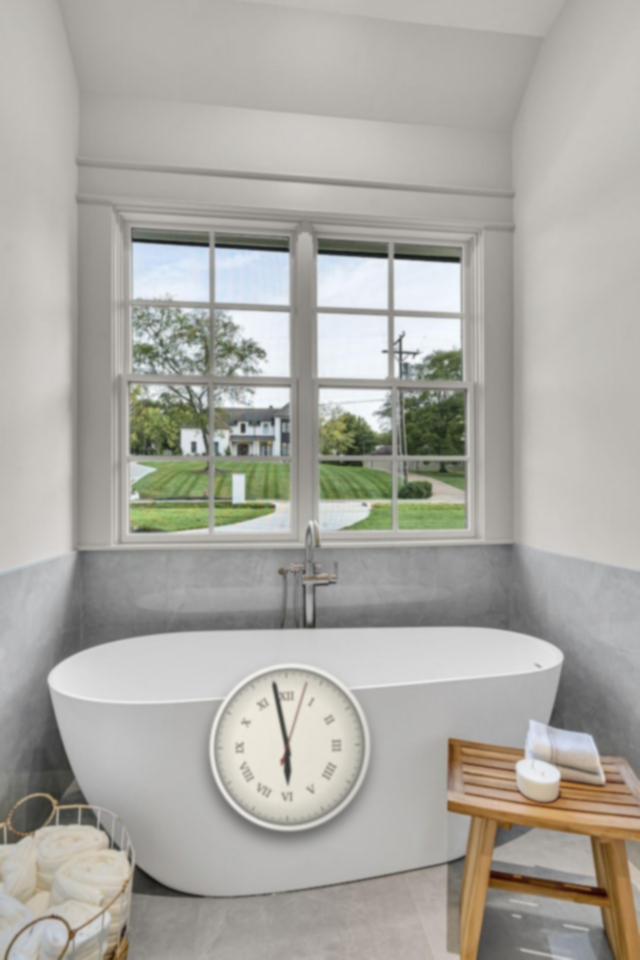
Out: **5:58:03**
